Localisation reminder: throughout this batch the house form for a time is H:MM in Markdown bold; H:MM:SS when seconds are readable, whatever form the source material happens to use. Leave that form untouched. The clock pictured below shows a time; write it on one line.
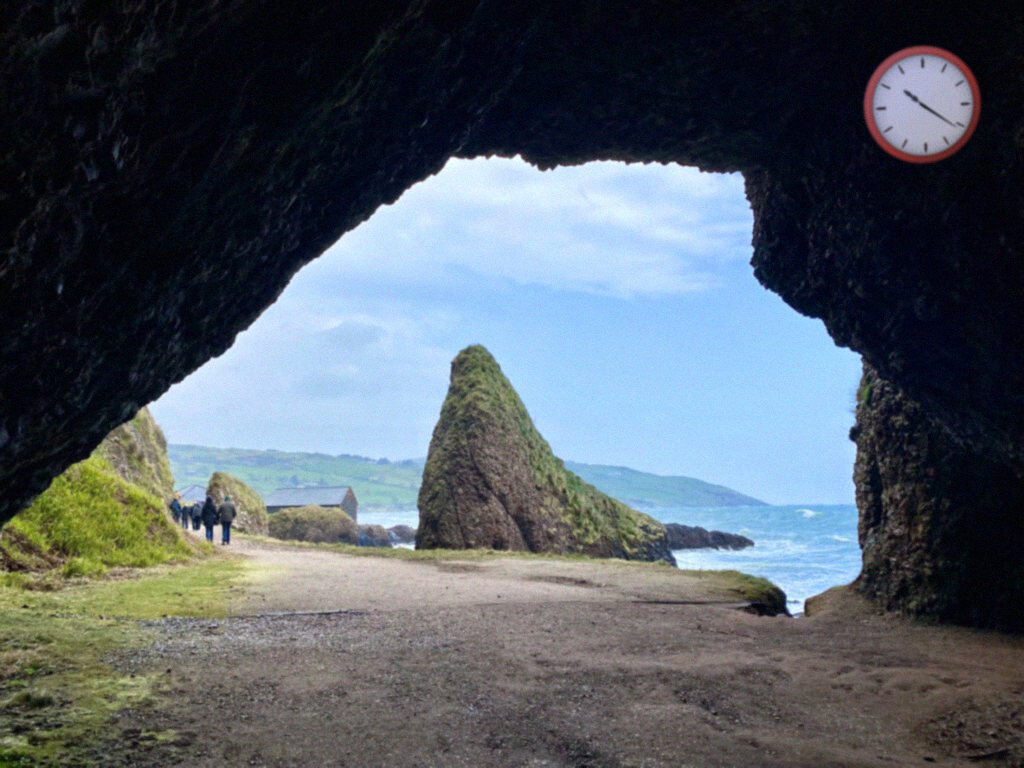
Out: **10:21**
